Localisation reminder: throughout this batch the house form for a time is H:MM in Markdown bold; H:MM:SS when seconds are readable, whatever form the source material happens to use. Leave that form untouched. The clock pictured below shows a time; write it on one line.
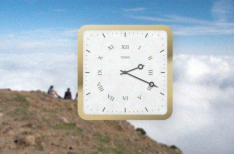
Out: **2:19**
